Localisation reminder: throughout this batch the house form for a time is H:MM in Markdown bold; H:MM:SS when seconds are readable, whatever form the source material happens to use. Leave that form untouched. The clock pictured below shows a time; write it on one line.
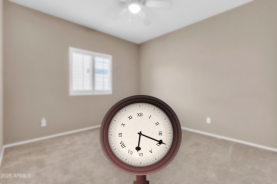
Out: **6:19**
